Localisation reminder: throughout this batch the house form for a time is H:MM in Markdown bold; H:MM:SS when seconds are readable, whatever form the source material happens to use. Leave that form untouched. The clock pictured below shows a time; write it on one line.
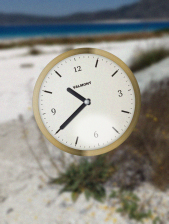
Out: **10:40**
